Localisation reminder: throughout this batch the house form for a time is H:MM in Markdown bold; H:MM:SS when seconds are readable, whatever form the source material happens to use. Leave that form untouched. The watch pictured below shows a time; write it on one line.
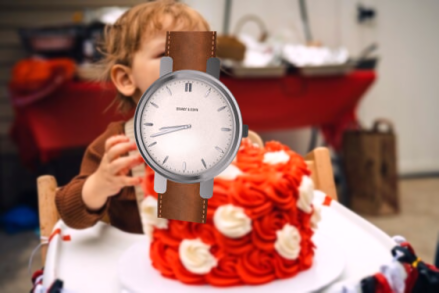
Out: **8:42**
